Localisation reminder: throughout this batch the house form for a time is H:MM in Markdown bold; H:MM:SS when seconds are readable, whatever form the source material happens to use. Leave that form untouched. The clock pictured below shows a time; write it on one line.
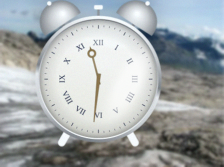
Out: **11:31**
